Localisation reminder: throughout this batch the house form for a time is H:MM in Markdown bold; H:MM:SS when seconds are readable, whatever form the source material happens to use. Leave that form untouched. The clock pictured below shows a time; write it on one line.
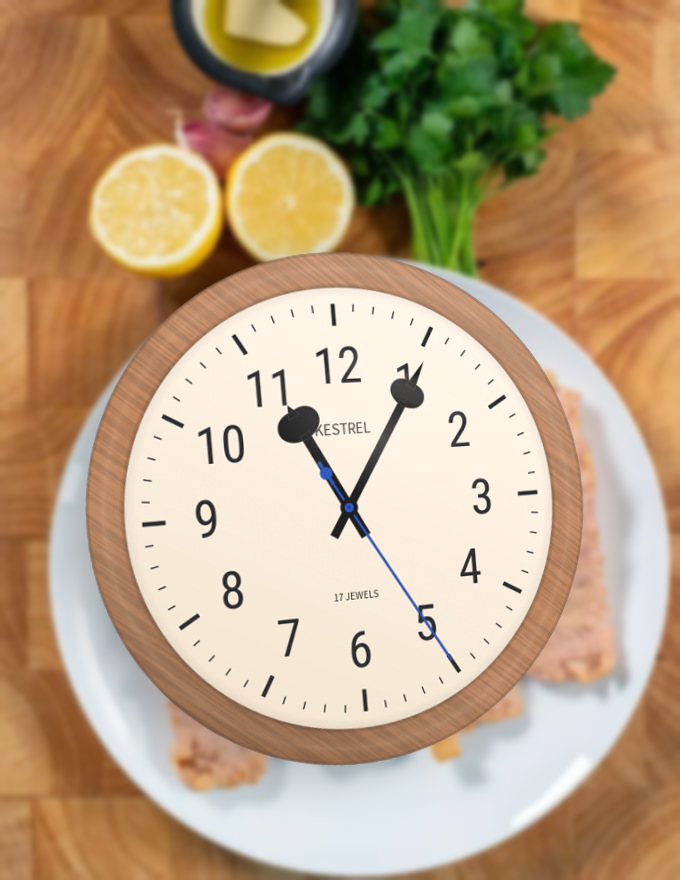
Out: **11:05:25**
